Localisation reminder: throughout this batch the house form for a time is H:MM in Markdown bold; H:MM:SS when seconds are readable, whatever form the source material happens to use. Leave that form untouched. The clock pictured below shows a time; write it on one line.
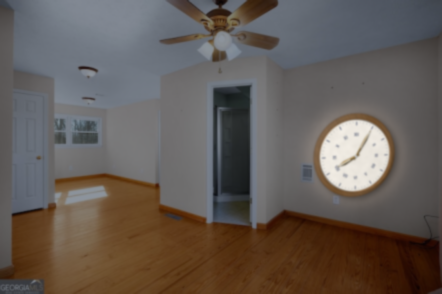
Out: **8:05**
